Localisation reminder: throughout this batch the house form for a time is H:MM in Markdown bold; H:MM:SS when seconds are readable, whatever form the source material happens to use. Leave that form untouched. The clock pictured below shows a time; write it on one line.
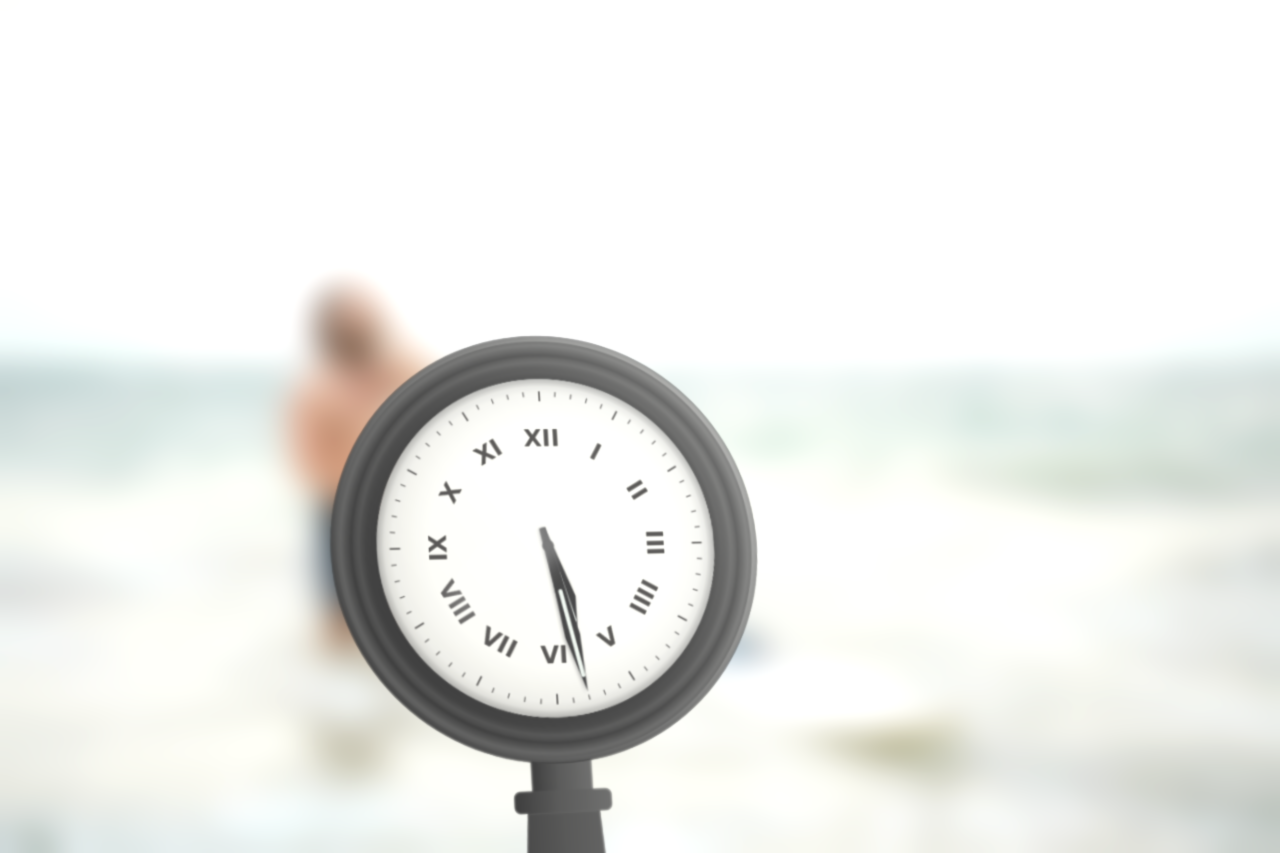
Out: **5:28**
